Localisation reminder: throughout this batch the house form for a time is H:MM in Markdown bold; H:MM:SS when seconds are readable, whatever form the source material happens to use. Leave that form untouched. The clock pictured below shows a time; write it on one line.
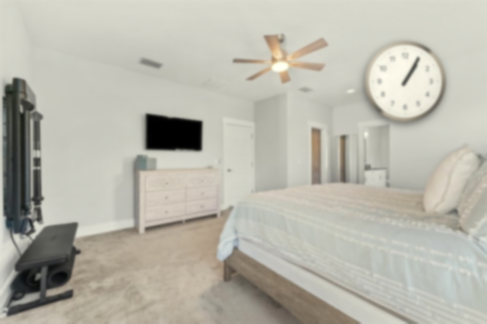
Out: **1:05**
